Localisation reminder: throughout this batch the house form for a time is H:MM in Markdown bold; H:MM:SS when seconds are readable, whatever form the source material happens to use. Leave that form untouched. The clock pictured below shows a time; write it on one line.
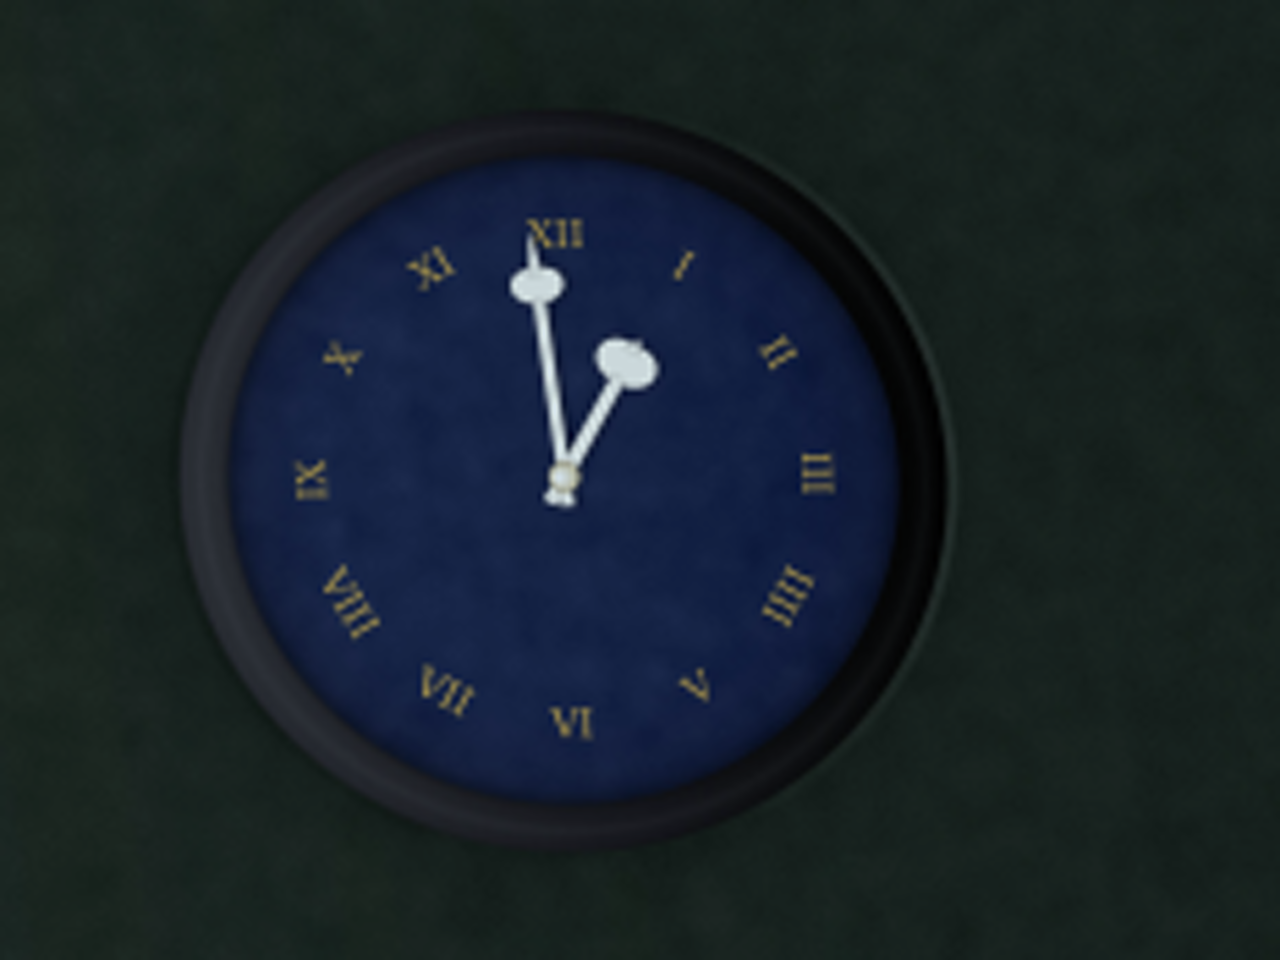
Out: **12:59**
